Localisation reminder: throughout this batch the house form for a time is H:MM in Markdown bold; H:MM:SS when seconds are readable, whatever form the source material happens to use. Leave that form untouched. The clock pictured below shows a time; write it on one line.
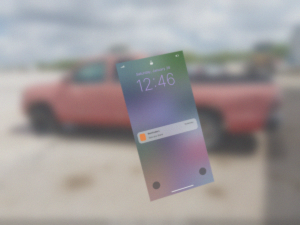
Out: **12:46**
